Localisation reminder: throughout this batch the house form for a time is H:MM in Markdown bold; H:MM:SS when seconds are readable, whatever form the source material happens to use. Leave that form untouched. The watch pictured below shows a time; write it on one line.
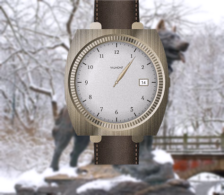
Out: **1:06**
